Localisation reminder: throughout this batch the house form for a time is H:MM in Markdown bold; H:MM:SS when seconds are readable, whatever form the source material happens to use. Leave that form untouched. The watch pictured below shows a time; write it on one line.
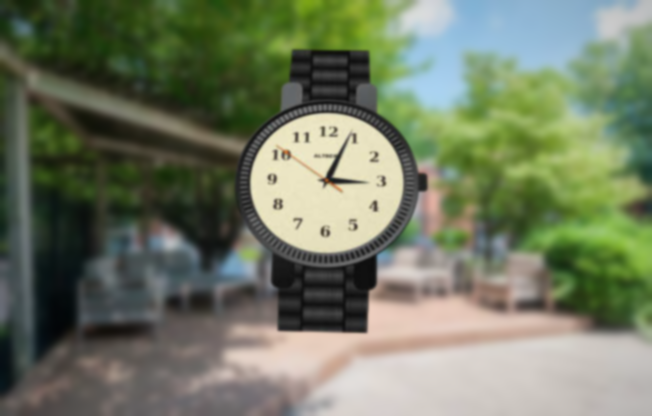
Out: **3:03:51**
